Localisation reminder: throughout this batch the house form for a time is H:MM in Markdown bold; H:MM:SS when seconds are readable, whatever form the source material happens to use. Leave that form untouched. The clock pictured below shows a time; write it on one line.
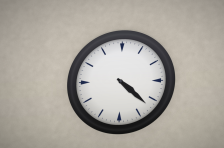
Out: **4:22**
